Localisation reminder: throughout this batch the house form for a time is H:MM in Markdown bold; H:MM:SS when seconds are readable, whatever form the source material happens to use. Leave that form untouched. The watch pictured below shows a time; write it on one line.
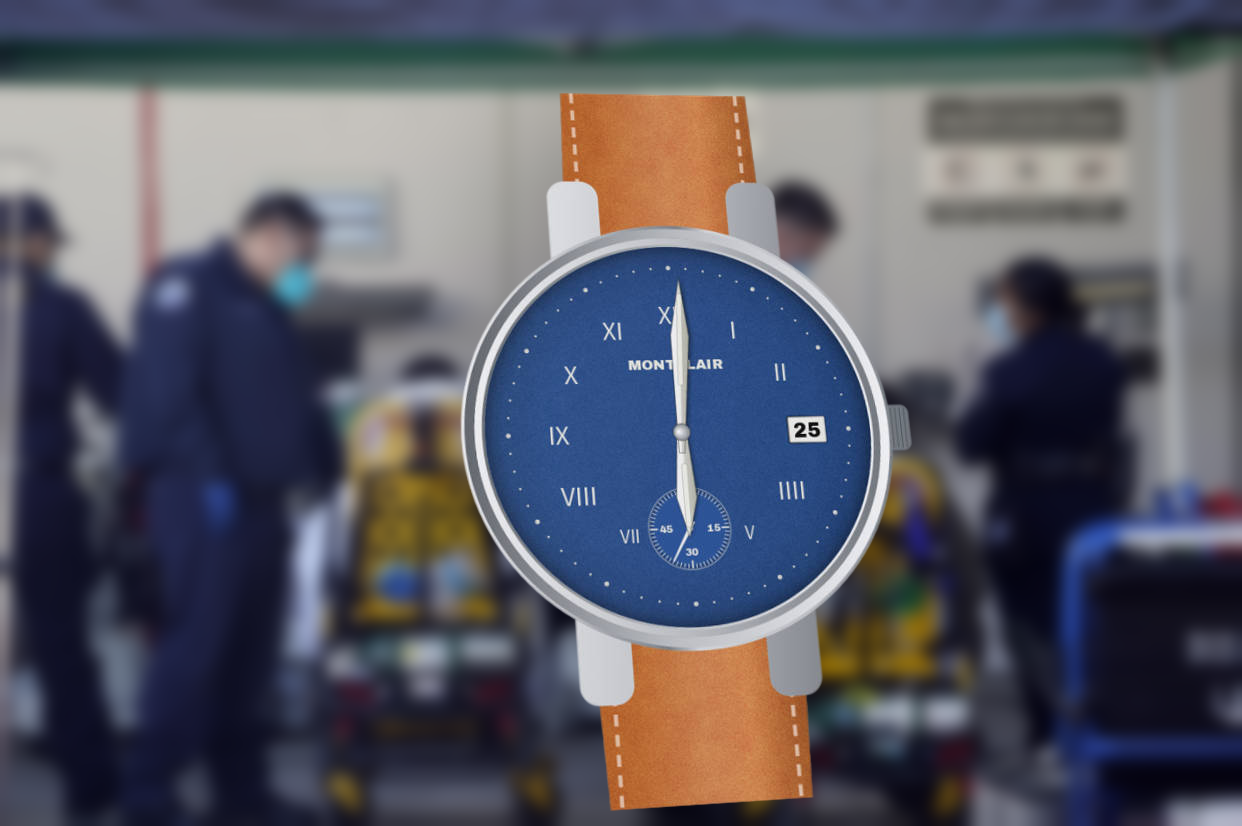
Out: **6:00:35**
